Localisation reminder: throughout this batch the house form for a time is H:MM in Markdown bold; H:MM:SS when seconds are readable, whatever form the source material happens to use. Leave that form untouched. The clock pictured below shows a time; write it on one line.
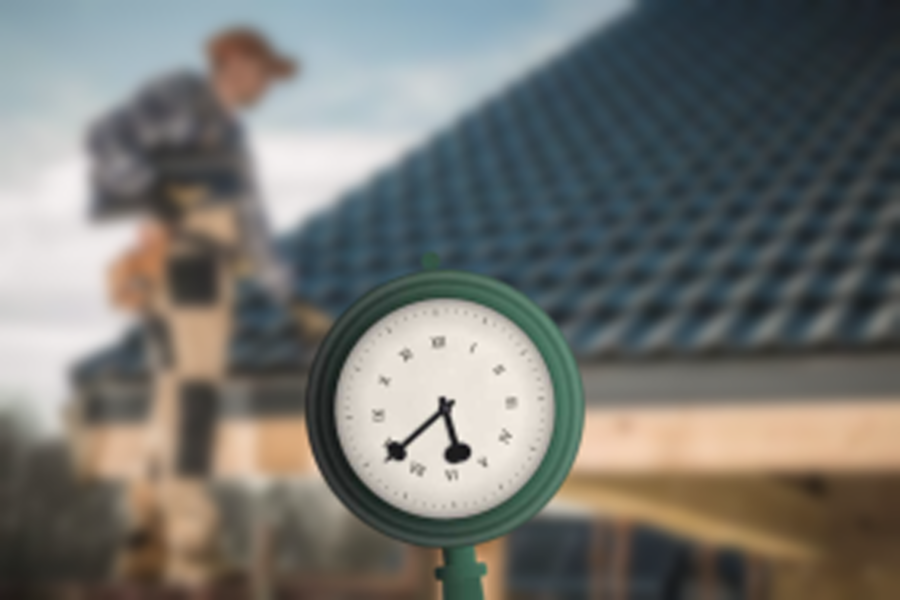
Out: **5:39**
